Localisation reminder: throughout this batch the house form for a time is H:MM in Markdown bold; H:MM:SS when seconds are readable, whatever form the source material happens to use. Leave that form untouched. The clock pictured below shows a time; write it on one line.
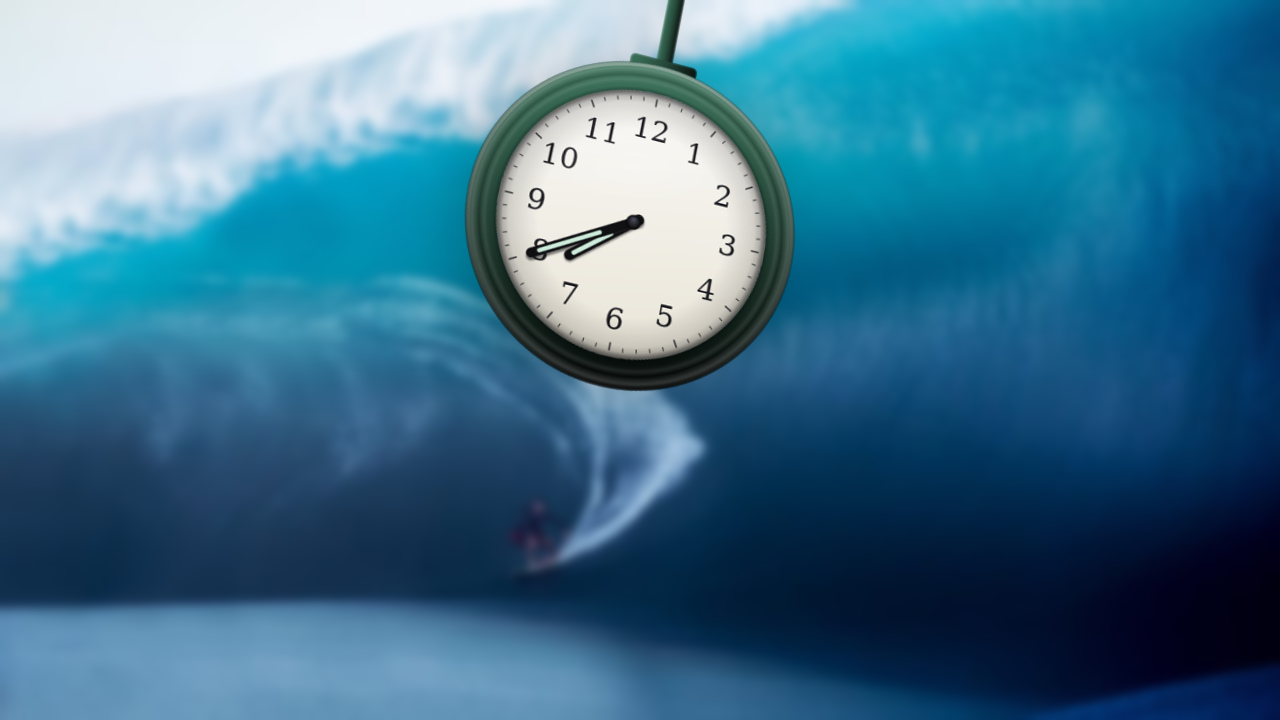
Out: **7:40**
